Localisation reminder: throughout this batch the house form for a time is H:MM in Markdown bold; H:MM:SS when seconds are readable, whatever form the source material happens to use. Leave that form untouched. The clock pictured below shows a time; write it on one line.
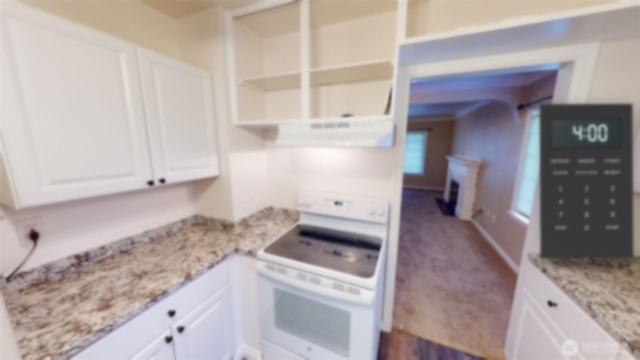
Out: **4:00**
